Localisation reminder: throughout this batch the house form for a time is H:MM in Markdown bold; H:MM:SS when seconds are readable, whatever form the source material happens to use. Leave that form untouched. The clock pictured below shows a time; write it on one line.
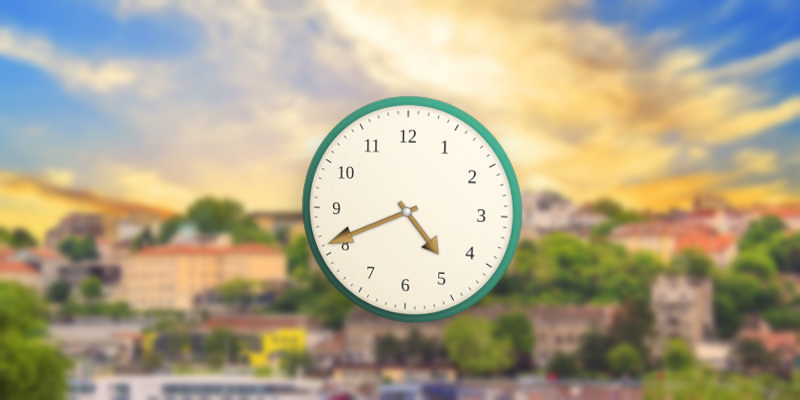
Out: **4:41**
